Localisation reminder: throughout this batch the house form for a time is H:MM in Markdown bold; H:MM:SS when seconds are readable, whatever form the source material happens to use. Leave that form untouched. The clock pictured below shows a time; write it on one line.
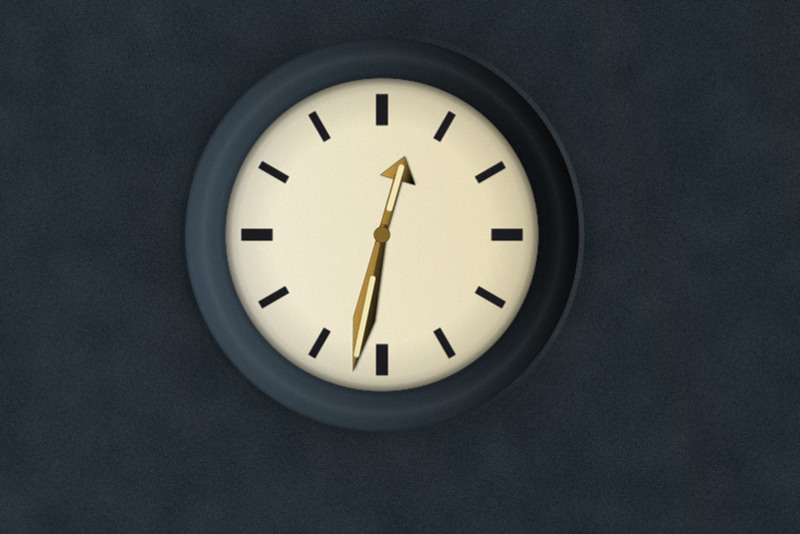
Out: **12:32**
